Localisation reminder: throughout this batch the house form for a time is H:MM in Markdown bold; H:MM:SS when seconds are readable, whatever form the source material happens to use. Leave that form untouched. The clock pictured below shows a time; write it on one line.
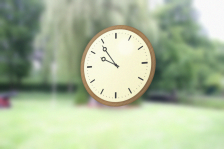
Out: **9:54**
